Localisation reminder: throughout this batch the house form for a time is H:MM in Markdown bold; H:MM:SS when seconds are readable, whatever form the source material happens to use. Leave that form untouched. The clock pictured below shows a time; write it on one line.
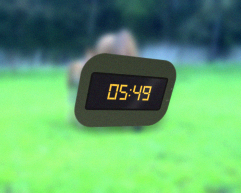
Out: **5:49**
